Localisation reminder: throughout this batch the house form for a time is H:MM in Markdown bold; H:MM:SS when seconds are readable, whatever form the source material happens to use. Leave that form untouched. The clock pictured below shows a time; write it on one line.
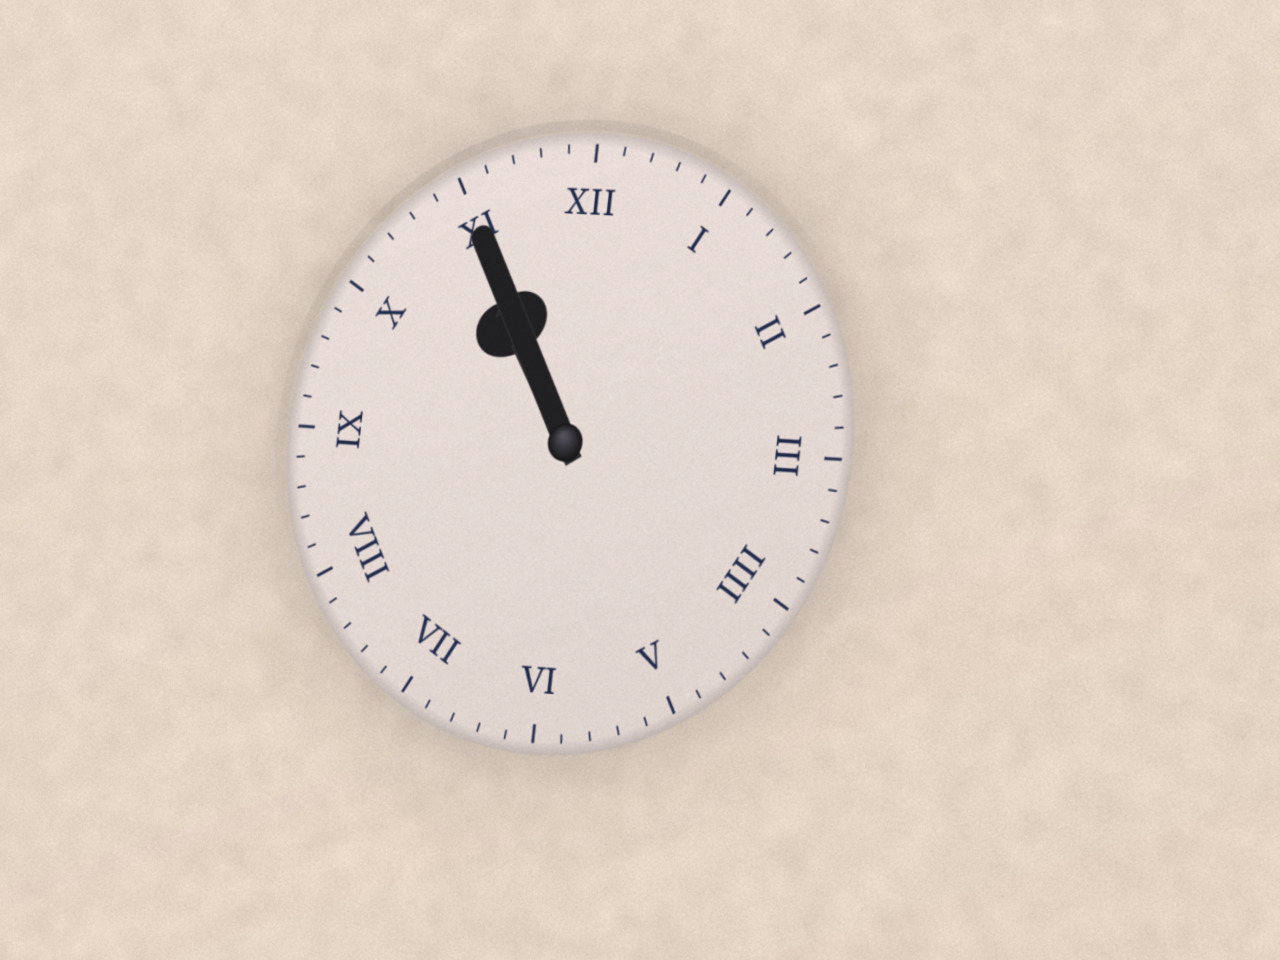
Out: **10:55**
